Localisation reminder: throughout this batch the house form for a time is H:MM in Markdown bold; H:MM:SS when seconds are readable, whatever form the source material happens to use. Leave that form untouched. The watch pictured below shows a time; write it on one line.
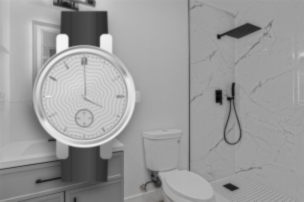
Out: **4:00**
